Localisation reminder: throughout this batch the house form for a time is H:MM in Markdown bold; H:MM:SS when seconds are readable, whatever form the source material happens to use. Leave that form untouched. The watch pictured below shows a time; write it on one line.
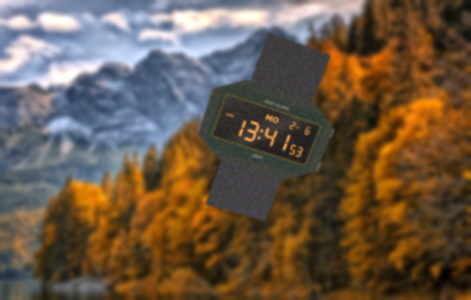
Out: **13:41**
